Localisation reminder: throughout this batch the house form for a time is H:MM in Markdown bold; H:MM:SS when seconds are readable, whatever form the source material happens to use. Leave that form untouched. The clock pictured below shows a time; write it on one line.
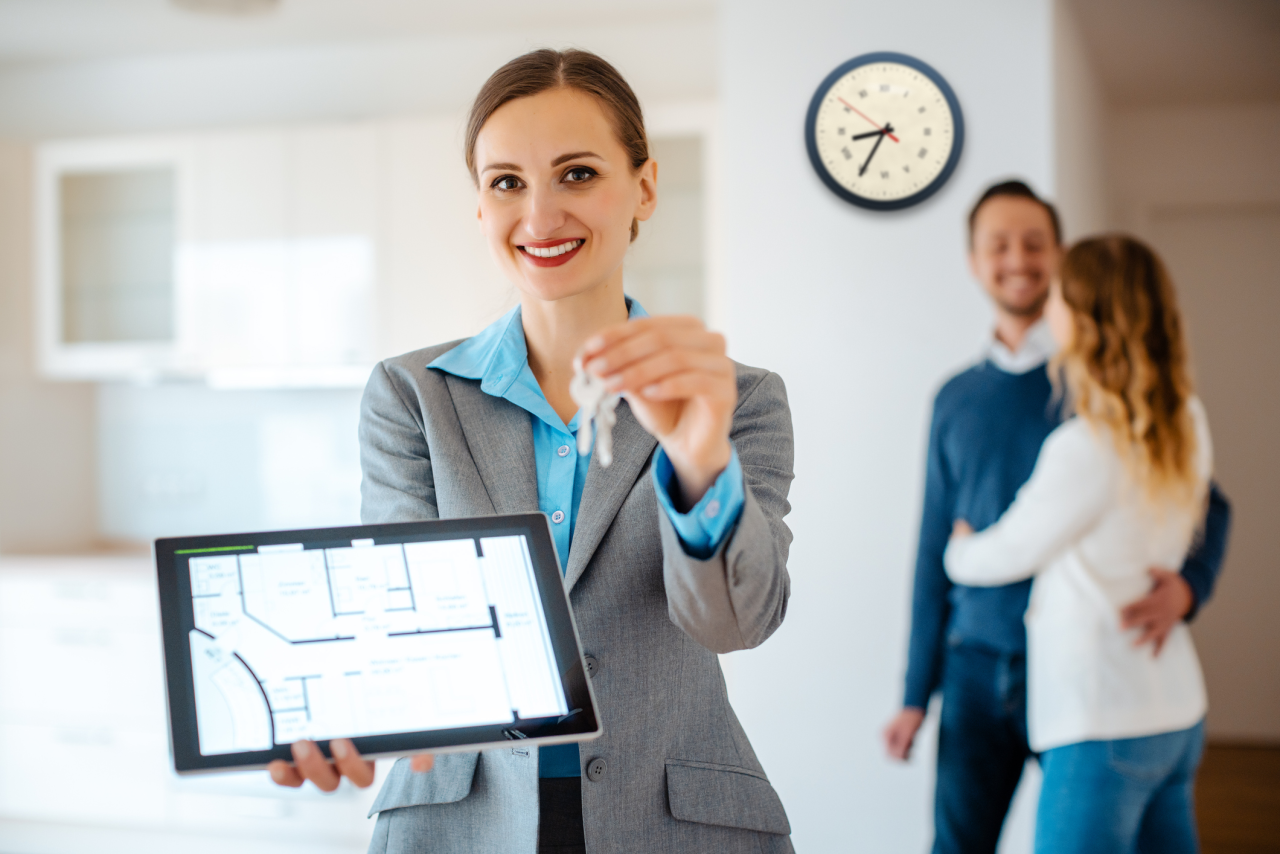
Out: **8:34:51**
